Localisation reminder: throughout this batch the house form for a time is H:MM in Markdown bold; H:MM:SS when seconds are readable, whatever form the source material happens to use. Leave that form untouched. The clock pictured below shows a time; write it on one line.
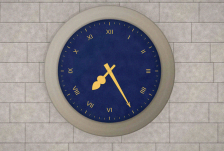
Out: **7:25**
